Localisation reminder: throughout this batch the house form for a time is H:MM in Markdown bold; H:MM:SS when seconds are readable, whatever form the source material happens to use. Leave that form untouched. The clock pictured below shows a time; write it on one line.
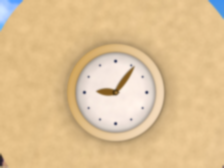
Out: **9:06**
